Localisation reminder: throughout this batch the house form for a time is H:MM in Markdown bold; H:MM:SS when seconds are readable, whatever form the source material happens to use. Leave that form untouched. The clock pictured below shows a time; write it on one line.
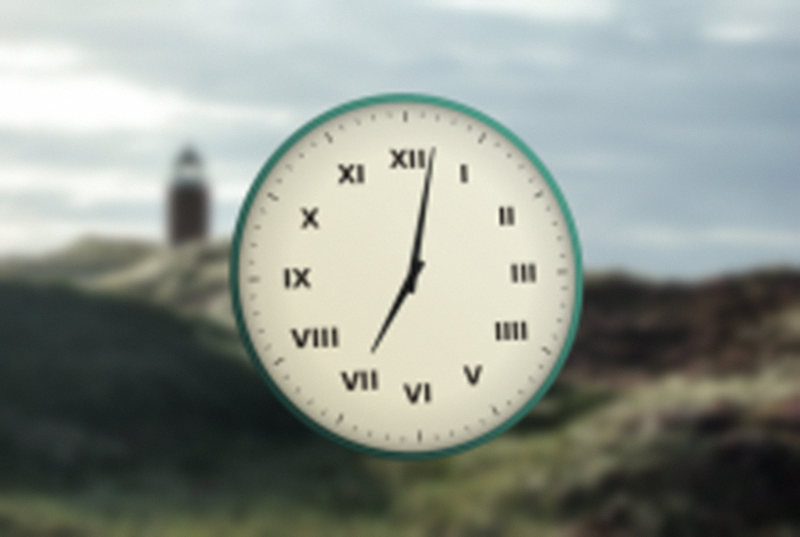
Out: **7:02**
